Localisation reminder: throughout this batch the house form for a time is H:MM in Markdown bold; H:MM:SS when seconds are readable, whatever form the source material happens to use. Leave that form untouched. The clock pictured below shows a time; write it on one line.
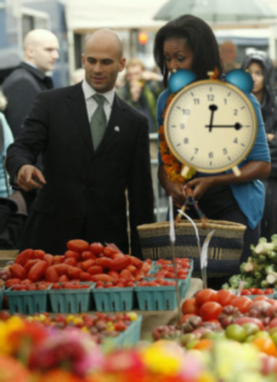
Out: **12:15**
